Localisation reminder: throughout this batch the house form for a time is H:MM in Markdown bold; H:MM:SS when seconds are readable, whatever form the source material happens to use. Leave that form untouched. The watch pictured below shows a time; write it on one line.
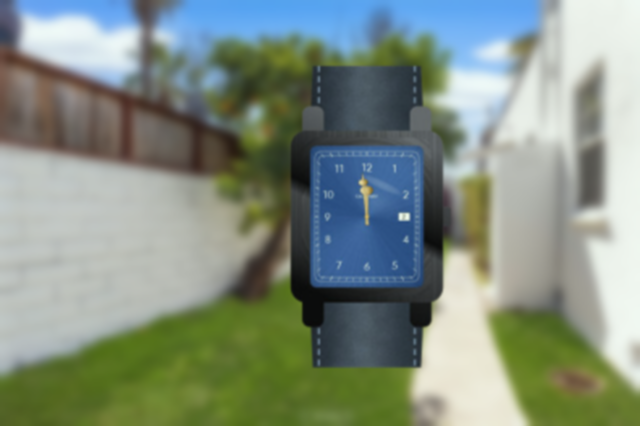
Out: **11:59**
